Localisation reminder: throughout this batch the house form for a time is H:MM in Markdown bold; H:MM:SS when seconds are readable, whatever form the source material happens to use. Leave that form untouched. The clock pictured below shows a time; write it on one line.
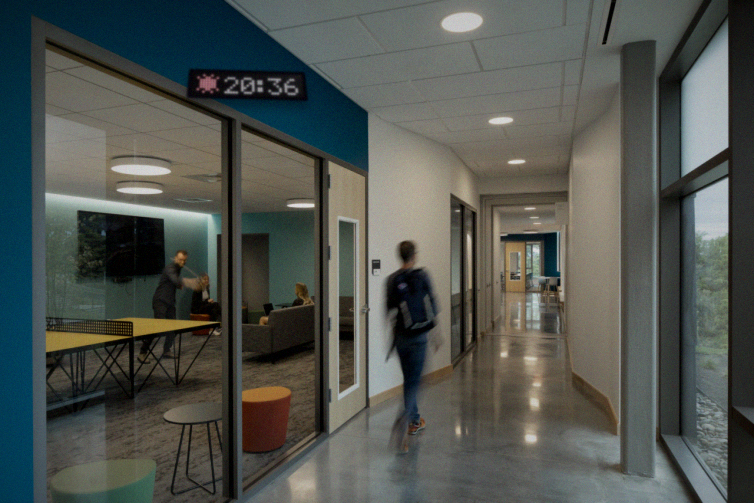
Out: **20:36**
